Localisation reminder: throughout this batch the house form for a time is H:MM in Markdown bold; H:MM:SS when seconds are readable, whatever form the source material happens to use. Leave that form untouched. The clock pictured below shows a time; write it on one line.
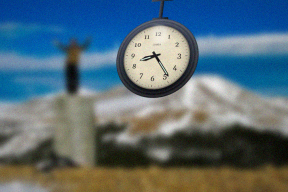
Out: **8:24**
